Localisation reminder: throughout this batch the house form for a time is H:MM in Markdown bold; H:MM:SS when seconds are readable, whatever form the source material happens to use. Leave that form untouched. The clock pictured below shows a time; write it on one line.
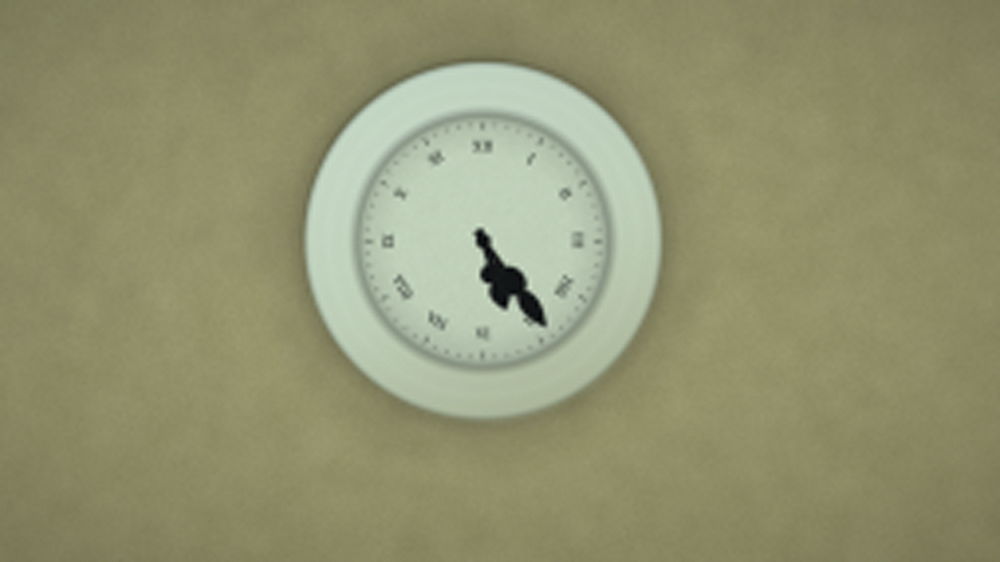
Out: **5:24**
